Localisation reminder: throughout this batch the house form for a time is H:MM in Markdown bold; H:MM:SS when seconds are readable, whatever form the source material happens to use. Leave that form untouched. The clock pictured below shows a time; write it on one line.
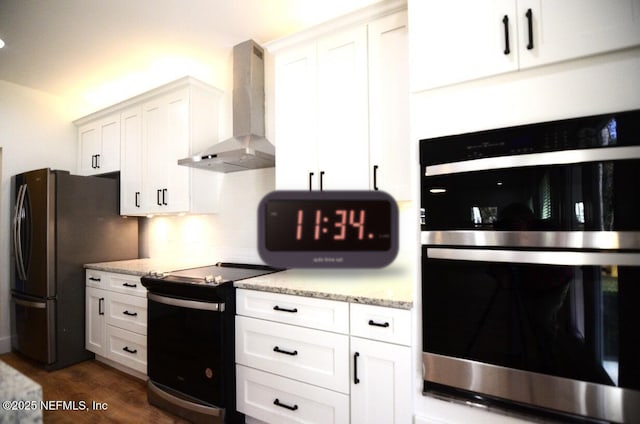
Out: **11:34**
